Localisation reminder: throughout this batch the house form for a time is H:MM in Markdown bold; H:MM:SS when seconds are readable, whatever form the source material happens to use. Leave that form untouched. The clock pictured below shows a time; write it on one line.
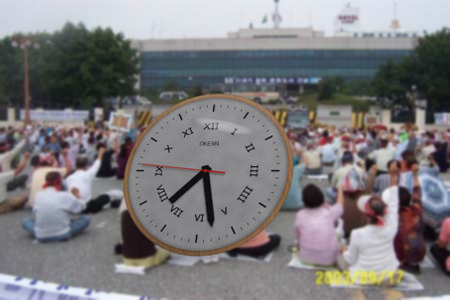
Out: **7:27:46**
